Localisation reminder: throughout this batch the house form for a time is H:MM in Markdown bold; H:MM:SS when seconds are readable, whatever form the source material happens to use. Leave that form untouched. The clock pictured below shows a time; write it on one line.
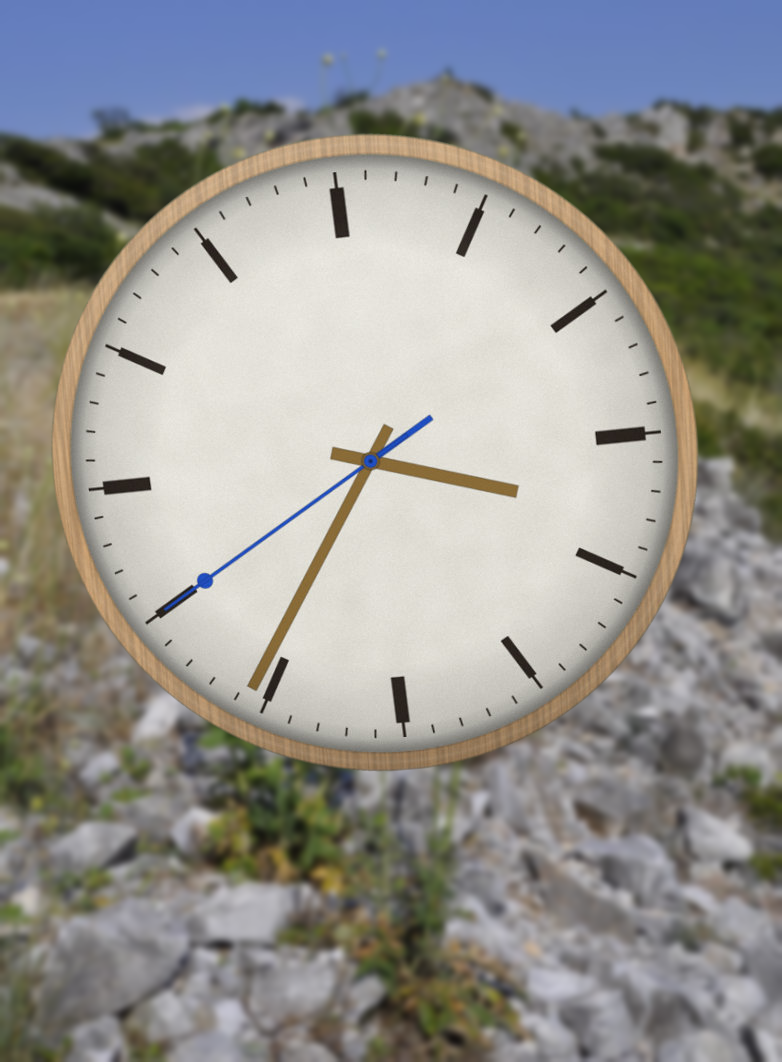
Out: **3:35:40**
